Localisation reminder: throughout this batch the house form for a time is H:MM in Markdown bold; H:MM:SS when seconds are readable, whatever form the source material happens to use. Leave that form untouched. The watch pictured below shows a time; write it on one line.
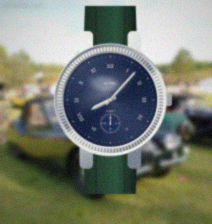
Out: **8:07**
